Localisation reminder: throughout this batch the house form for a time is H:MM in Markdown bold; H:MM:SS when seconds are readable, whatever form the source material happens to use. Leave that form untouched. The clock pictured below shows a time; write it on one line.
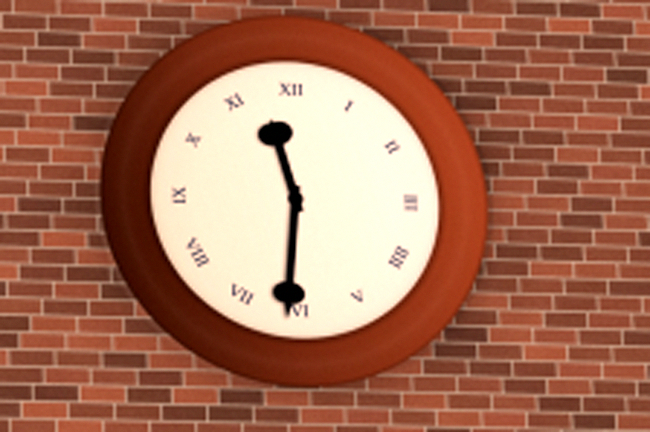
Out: **11:31**
